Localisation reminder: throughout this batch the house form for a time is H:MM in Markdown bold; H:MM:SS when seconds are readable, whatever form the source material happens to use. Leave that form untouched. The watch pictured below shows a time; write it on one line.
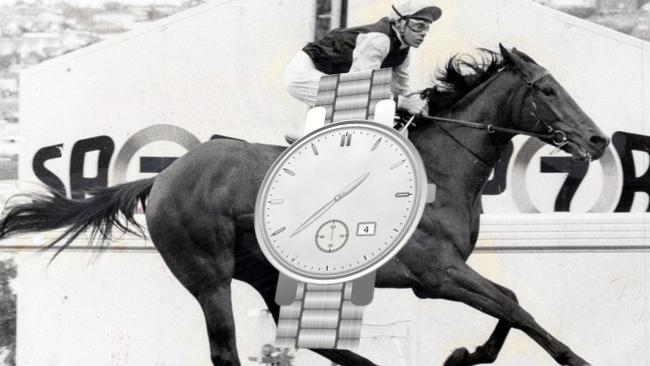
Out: **1:38**
